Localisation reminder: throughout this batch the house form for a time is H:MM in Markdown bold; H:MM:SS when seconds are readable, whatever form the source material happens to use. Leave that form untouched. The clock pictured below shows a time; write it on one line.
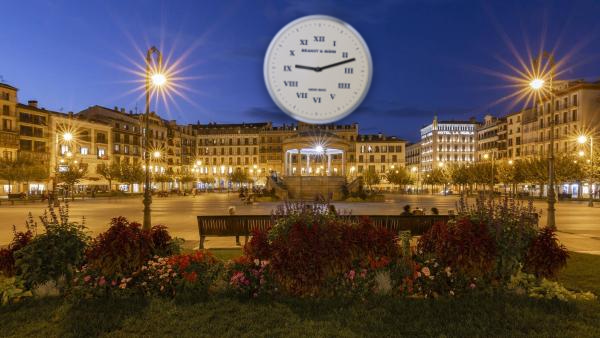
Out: **9:12**
